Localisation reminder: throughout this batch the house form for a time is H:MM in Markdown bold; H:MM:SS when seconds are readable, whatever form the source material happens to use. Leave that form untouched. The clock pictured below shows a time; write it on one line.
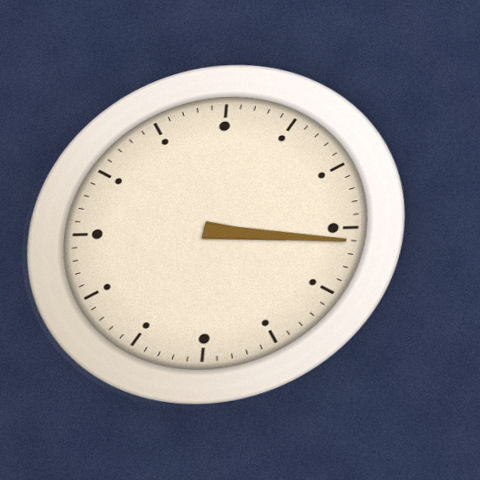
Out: **3:16**
